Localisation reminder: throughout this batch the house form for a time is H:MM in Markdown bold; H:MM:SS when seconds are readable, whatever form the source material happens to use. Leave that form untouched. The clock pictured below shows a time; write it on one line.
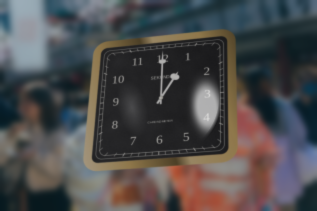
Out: **1:00**
